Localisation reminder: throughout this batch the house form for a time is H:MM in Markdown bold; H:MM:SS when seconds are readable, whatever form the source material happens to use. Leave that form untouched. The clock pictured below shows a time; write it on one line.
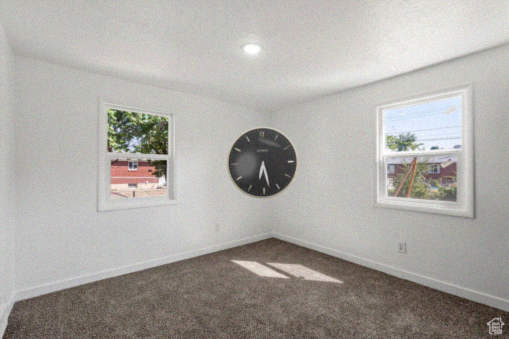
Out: **6:28**
